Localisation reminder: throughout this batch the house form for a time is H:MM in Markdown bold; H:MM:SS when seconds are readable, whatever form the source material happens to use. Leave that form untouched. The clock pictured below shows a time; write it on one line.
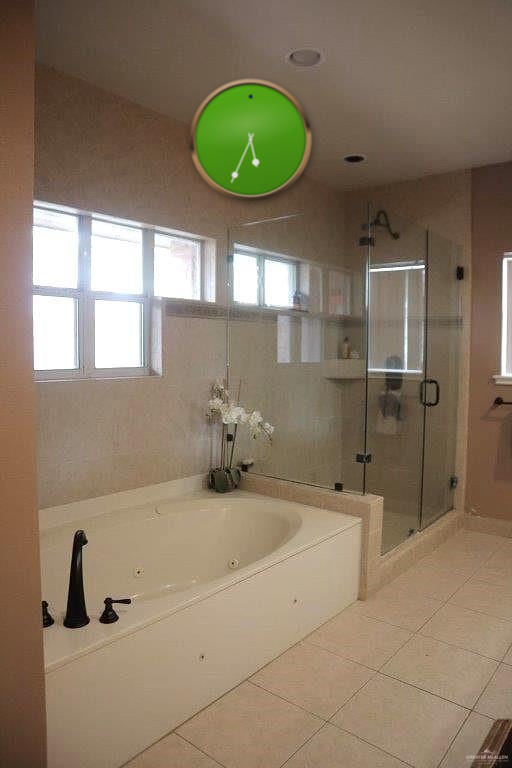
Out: **5:34**
